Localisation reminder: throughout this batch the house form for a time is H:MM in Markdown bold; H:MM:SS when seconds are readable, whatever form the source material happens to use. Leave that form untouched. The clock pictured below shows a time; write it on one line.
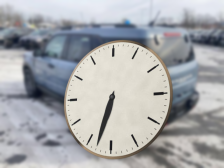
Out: **6:33**
